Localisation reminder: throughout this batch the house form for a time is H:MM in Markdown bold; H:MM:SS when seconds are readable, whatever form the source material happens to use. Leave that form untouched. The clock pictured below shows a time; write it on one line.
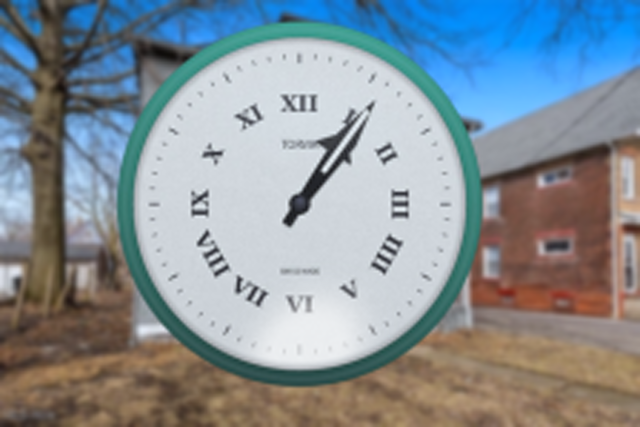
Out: **1:06**
